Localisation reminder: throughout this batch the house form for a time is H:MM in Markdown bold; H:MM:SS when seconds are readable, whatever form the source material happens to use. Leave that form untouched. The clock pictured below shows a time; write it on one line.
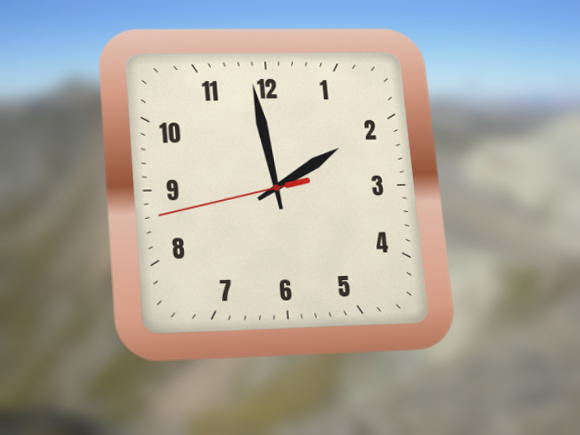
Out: **1:58:43**
